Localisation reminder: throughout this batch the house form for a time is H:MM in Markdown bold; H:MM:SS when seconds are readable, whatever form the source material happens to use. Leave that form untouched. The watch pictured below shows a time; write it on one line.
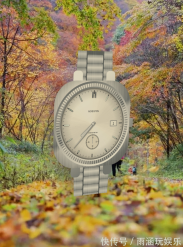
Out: **7:37**
